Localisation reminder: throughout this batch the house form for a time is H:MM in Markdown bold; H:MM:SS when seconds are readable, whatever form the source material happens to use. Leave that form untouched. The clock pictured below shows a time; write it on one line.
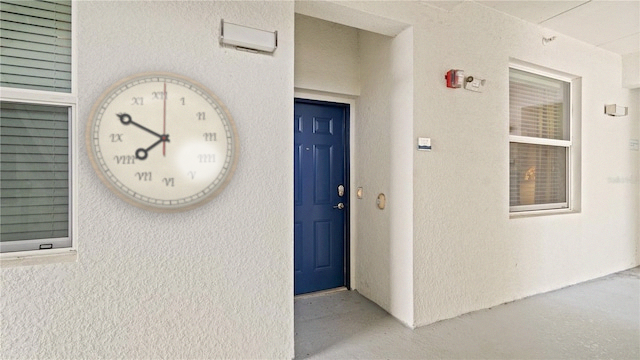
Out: **7:50:01**
